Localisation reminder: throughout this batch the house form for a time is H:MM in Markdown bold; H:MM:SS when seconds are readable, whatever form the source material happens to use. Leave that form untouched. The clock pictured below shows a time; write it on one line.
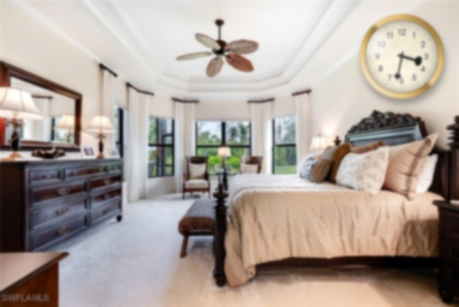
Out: **3:32**
